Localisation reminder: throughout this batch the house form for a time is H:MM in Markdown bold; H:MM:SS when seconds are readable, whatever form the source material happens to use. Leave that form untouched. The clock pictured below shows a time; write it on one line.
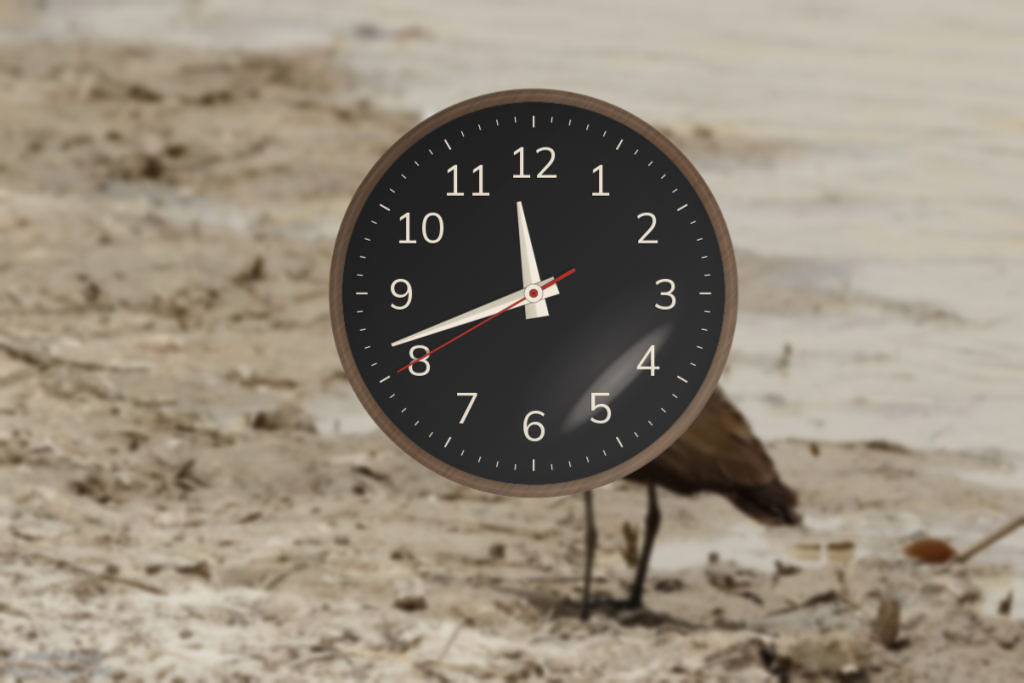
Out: **11:41:40**
